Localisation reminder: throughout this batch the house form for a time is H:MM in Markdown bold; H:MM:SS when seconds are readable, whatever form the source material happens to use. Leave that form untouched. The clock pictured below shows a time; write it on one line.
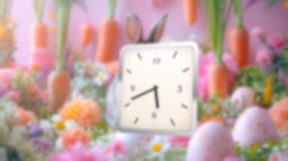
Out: **5:41**
